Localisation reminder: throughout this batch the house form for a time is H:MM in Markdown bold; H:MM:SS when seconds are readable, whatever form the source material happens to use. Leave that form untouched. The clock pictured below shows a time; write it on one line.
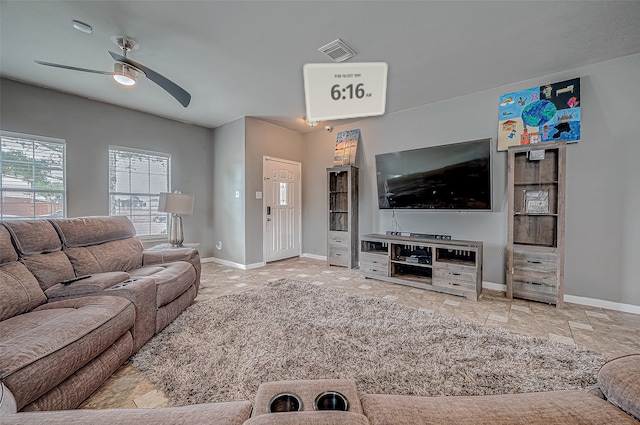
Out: **6:16**
